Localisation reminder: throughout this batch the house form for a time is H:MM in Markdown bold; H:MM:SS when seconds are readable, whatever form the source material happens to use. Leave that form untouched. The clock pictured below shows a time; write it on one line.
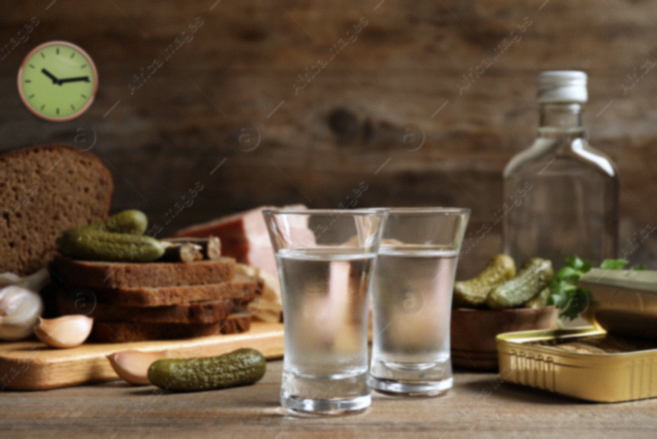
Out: **10:14**
